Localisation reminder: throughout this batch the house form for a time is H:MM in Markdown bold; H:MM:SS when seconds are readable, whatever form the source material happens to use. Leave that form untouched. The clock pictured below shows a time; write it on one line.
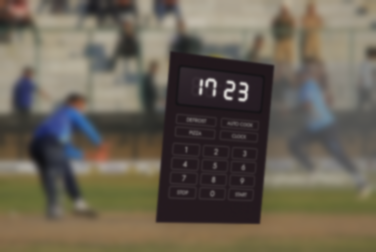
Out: **17:23**
